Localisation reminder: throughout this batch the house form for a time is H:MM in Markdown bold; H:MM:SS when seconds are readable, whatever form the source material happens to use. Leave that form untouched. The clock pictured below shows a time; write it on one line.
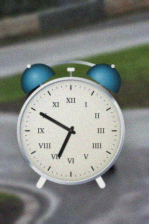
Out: **6:50**
